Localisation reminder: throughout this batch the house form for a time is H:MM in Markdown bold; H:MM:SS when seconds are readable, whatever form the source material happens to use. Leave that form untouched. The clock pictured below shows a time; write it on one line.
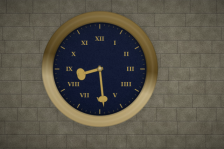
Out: **8:29**
